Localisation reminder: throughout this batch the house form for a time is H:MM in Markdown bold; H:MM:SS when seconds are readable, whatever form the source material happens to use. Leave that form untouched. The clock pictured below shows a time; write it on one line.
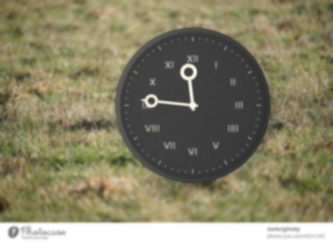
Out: **11:46**
